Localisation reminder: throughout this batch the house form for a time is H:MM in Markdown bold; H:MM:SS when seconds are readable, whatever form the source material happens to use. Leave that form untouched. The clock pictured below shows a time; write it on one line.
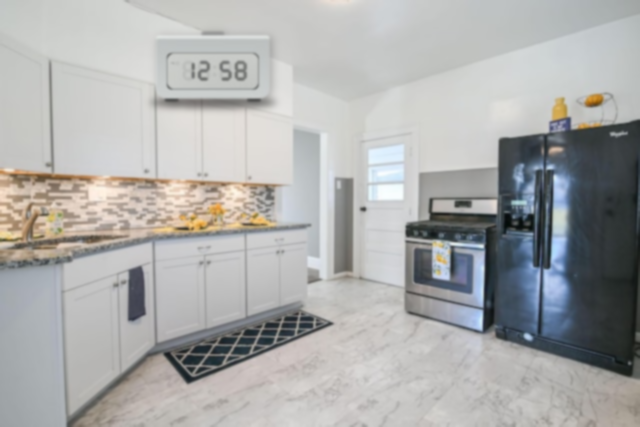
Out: **12:58**
